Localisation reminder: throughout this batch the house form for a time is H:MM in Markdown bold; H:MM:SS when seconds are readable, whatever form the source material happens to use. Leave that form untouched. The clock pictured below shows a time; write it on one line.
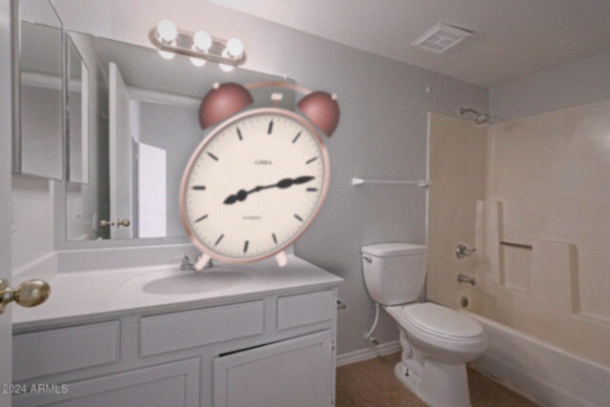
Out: **8:13**
